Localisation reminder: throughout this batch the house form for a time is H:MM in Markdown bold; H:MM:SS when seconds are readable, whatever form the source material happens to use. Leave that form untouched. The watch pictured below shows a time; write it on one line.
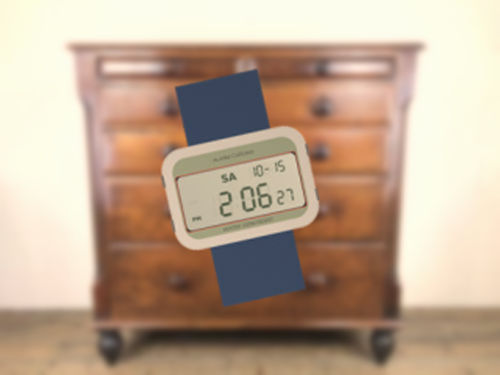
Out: **2:06:27**
